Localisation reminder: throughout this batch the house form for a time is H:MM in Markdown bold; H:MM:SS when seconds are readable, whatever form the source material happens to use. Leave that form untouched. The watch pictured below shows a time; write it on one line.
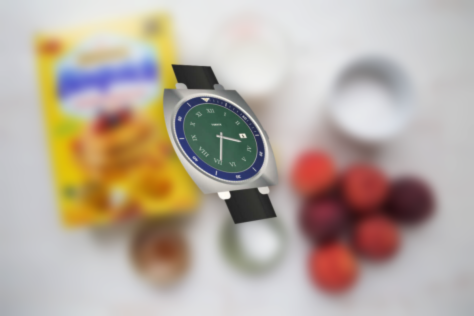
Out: **3:34**
